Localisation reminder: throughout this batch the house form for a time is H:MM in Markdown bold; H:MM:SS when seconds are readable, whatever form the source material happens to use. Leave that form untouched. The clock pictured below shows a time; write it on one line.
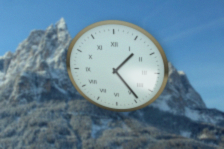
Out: **1:24**
